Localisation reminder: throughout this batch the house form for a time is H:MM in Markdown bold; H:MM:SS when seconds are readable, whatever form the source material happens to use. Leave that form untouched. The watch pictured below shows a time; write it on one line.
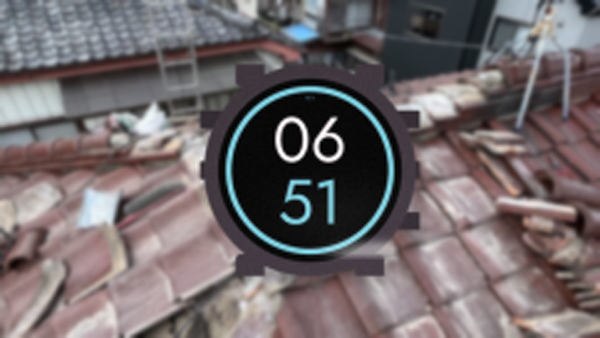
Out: **6:51**
